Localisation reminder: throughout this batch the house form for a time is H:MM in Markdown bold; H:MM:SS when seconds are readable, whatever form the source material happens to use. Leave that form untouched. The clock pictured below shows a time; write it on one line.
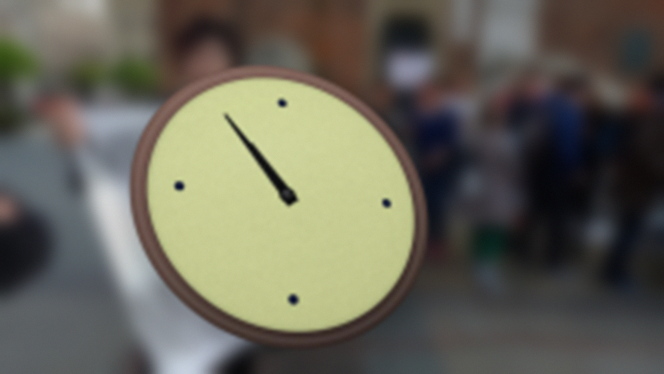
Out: **10:54**
